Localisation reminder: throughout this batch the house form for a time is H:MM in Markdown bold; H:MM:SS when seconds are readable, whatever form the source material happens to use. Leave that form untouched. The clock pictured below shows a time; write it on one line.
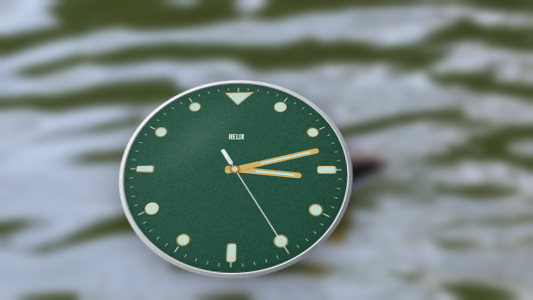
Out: **3:12:25**
